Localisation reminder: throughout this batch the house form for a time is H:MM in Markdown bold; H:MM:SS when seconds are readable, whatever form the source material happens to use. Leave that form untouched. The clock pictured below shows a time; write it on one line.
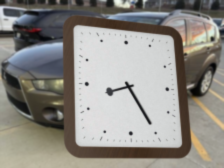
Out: **8:25**
